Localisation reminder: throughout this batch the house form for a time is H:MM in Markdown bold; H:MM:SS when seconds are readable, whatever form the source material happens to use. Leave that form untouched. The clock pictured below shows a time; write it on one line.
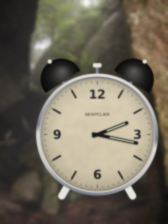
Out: **2:17**
